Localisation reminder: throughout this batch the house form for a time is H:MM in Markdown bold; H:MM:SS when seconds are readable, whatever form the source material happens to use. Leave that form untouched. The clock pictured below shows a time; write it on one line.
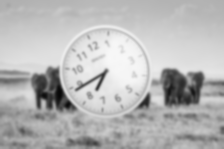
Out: **7:44**
